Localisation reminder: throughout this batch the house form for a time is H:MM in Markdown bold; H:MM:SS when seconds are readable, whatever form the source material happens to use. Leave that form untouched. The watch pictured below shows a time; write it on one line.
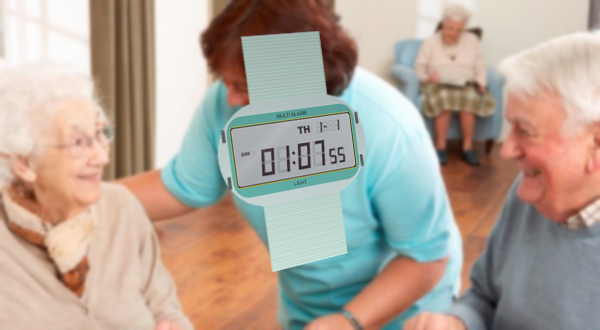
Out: **1:07:55**
